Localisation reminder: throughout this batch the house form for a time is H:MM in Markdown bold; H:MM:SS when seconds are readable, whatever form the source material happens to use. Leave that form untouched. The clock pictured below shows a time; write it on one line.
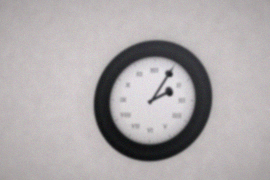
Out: **2:05**
